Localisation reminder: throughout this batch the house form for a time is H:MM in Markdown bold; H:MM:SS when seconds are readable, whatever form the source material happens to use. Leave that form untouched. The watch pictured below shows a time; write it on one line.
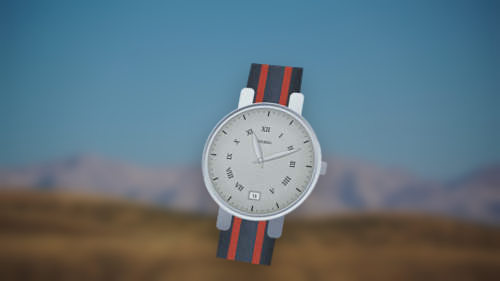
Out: **11:11**
